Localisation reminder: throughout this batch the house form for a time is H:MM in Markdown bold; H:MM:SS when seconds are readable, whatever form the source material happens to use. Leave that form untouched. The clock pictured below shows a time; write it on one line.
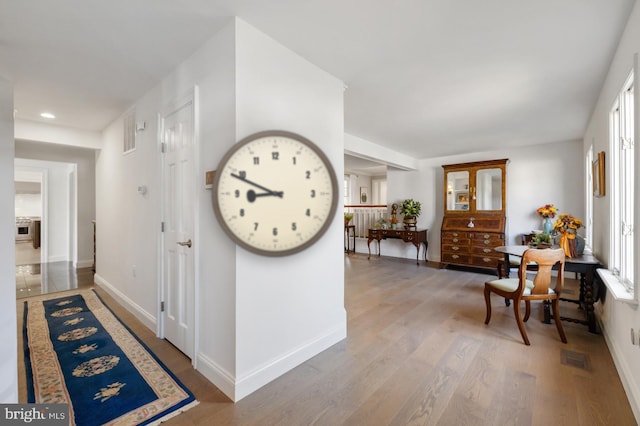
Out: **8:49**
